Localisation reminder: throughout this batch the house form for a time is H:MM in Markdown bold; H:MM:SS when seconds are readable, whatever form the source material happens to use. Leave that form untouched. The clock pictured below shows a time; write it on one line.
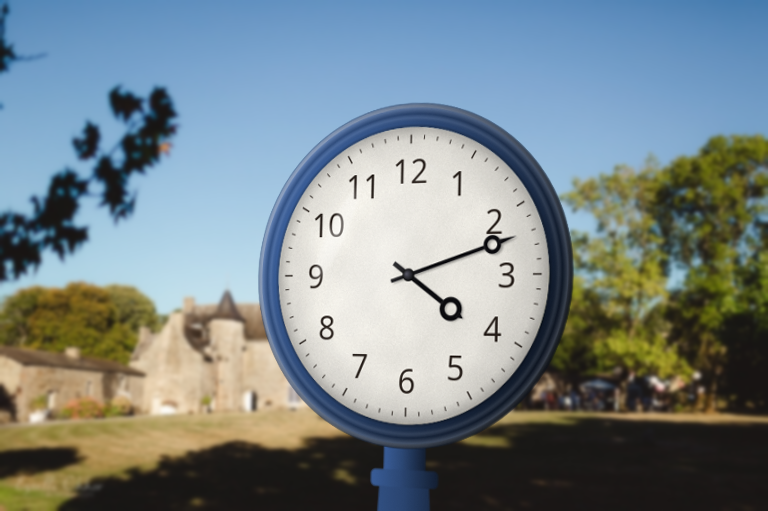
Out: **4:12**
